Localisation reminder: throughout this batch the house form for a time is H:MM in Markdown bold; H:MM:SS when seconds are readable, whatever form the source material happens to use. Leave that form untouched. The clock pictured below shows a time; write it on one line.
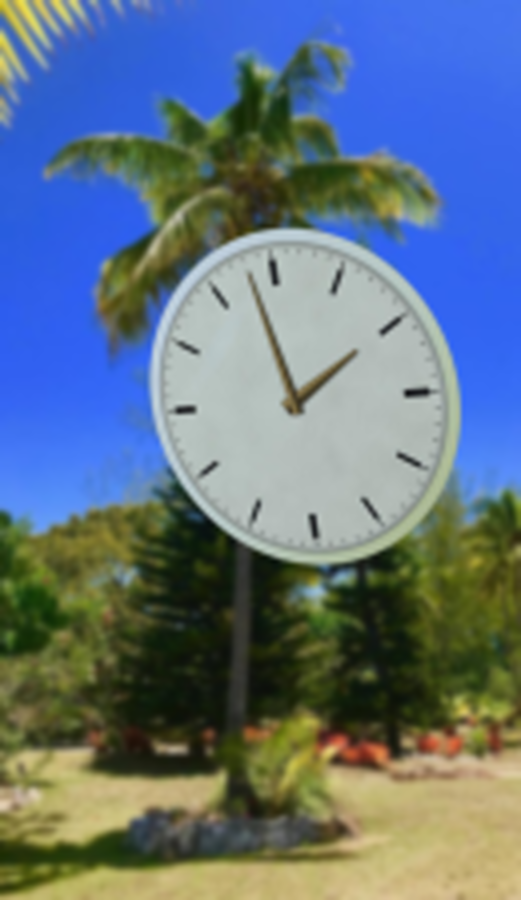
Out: **1:58**
